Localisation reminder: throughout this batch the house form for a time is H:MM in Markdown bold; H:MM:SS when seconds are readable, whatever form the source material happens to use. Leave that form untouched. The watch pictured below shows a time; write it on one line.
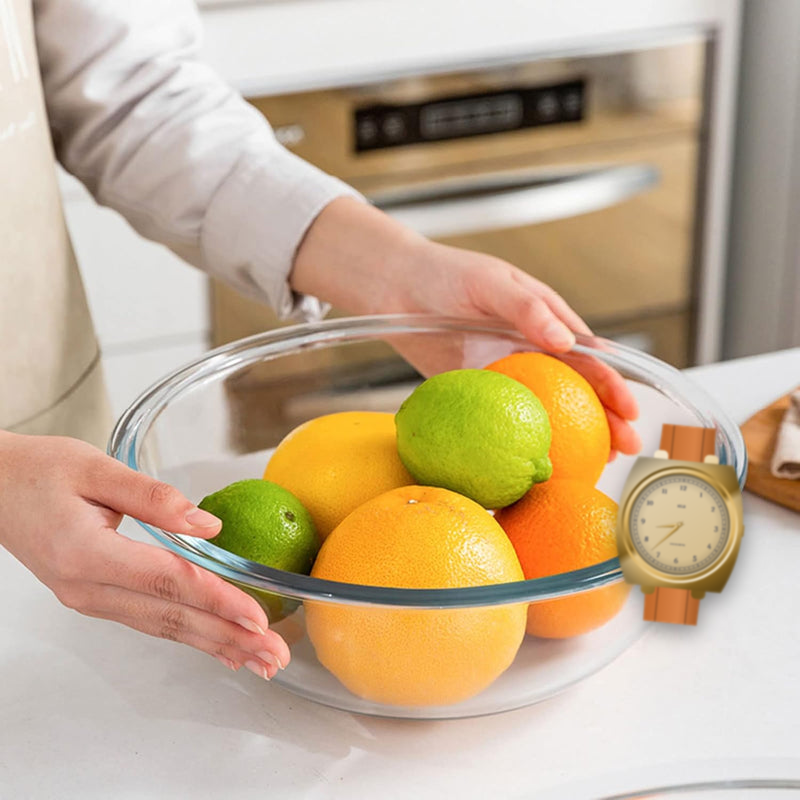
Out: **8:37**
